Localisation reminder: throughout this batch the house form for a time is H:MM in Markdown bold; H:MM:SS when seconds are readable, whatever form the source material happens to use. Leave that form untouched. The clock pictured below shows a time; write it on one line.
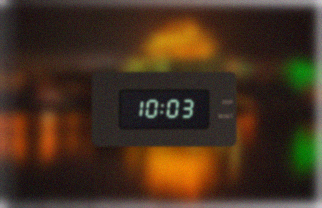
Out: **10:03**
